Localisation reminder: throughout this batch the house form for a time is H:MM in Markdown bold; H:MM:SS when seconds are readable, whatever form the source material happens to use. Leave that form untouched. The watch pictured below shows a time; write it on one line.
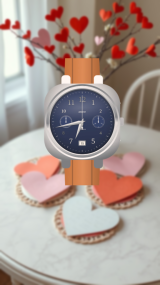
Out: **6:43**
